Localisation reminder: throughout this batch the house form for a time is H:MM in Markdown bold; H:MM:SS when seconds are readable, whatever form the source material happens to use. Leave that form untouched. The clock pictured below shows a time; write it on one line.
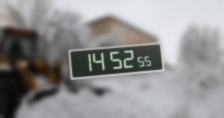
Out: **14:52:55**
